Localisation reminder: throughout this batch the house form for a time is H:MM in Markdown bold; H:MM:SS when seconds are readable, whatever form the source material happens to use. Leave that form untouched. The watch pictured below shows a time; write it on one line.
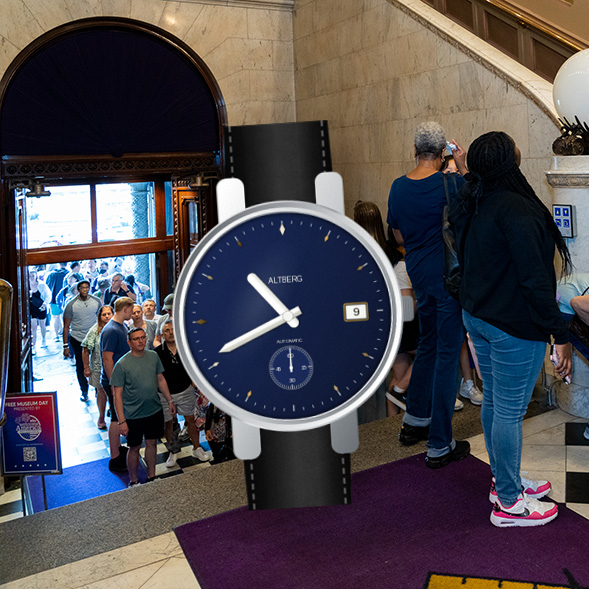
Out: **10:41**
